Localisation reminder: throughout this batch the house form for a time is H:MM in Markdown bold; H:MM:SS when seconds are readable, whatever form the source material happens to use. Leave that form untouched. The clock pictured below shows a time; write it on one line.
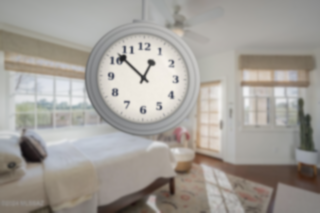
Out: **12:52**
